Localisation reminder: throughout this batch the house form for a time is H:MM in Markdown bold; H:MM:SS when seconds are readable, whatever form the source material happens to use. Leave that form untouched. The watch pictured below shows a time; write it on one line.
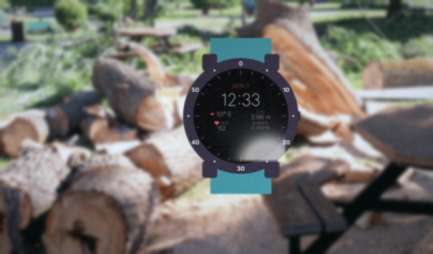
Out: **12:33**
